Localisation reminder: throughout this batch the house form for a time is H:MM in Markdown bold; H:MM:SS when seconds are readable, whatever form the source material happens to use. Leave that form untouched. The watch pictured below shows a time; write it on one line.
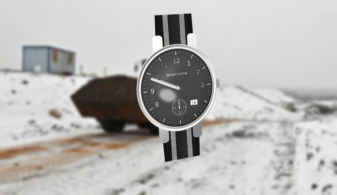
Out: **9:49**
